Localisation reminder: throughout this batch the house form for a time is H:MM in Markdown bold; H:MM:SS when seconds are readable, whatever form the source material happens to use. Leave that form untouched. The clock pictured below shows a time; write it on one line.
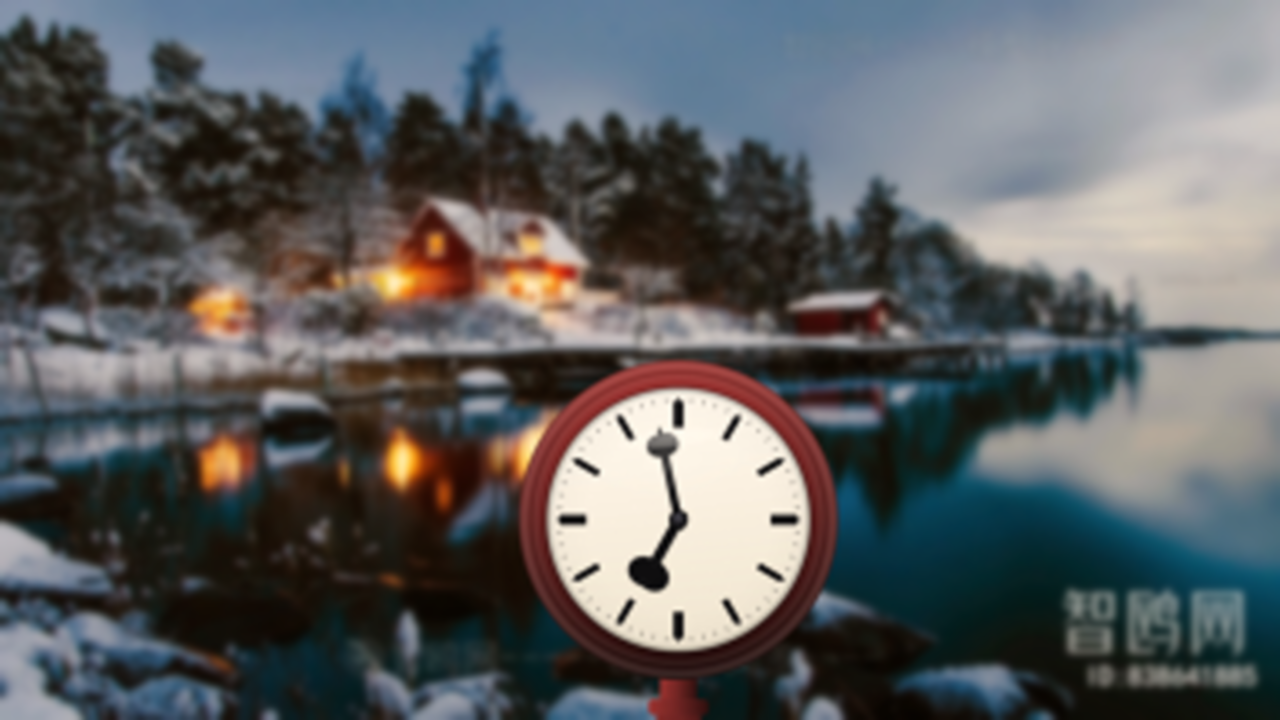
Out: **6:58**
